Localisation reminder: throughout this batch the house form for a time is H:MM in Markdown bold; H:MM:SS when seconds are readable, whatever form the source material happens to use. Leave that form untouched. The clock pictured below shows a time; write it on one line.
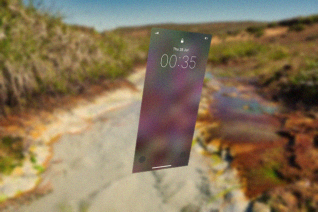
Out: **0:35**
